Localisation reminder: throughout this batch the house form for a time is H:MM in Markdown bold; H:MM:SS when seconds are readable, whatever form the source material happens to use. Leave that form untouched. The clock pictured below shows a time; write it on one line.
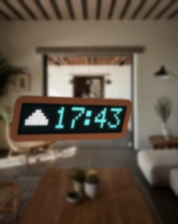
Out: **17:43**
